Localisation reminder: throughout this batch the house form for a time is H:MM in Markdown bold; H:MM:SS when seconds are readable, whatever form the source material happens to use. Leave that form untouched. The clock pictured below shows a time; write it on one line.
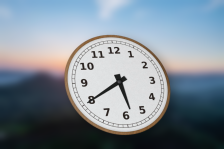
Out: **5:40**
